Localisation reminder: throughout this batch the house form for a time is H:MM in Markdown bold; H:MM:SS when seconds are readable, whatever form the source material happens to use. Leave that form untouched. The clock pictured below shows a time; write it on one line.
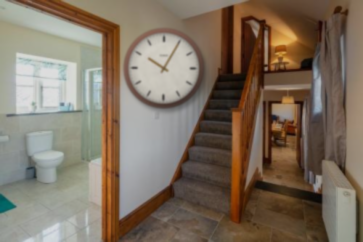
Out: **10:05**
